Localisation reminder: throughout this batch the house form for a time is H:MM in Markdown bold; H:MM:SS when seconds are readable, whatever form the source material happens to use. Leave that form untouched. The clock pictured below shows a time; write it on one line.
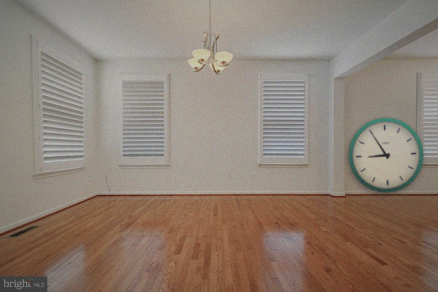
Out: **8:55**
